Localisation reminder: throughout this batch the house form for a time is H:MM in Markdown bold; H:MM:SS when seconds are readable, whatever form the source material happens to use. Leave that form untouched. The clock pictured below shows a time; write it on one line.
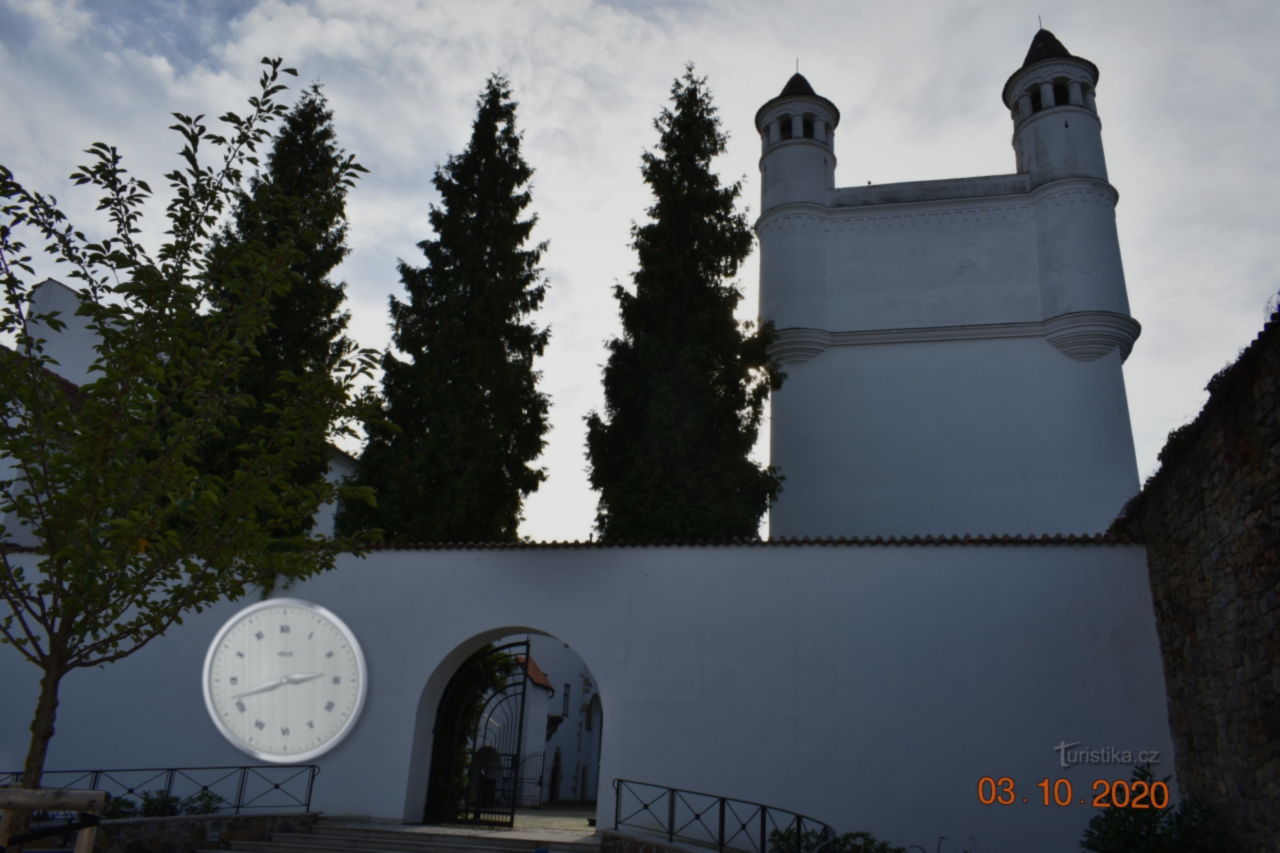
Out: **2:42**
